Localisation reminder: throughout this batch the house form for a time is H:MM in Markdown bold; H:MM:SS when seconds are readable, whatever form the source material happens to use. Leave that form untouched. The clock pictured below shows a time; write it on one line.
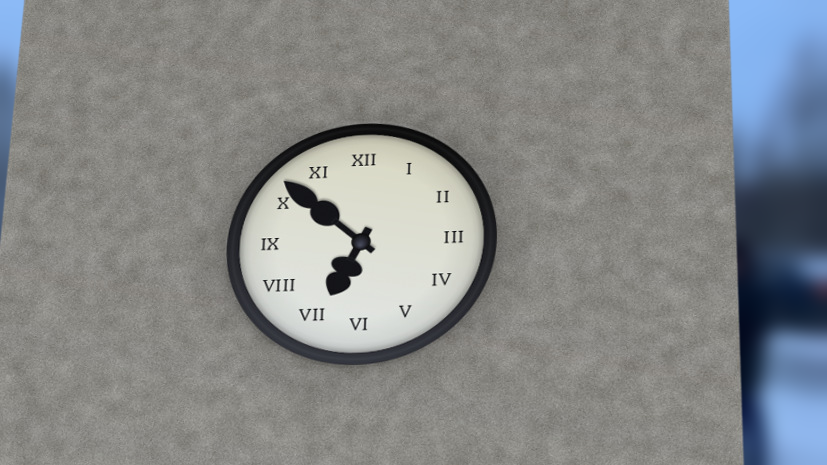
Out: **6:52**
